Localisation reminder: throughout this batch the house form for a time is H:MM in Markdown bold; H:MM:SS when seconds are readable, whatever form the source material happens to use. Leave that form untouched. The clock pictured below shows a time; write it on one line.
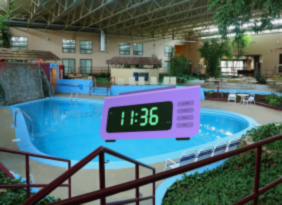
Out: **11:36**
